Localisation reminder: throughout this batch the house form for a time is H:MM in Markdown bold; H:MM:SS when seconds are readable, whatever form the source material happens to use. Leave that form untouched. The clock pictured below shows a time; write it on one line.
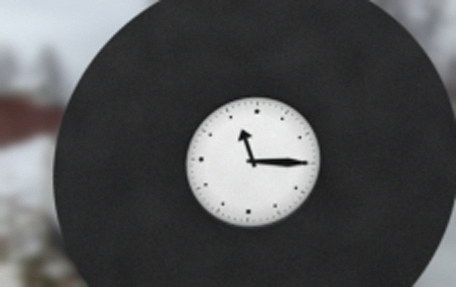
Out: **11:15**
